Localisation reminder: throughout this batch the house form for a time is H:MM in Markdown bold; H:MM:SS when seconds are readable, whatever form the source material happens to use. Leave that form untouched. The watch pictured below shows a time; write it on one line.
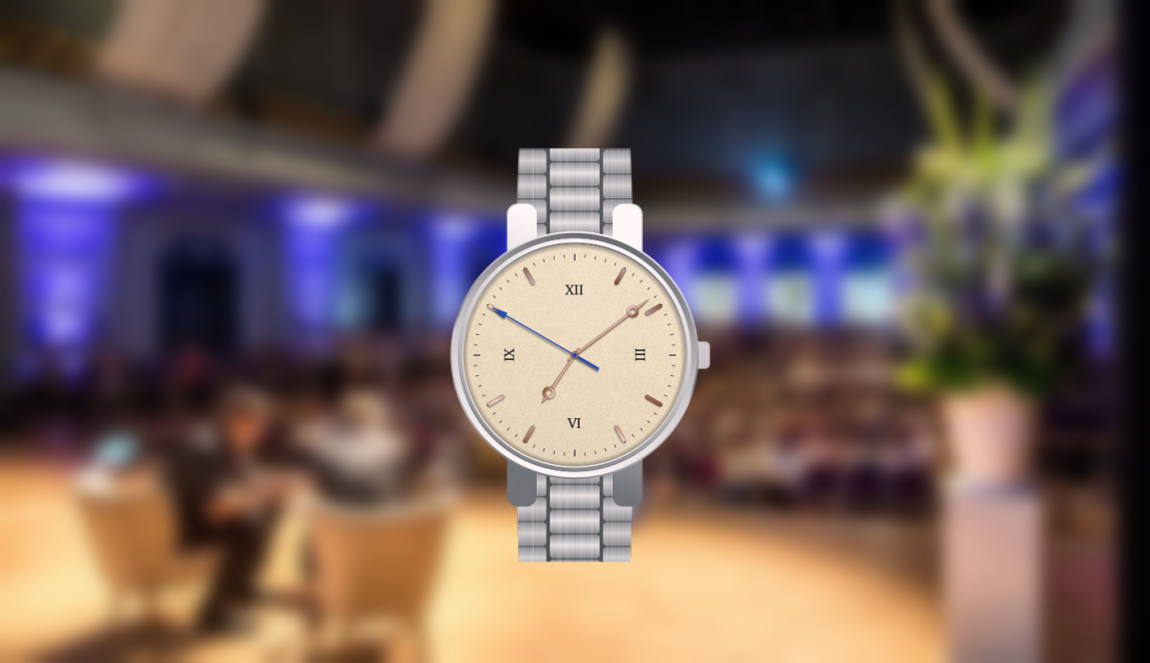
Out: **7:08:50**
